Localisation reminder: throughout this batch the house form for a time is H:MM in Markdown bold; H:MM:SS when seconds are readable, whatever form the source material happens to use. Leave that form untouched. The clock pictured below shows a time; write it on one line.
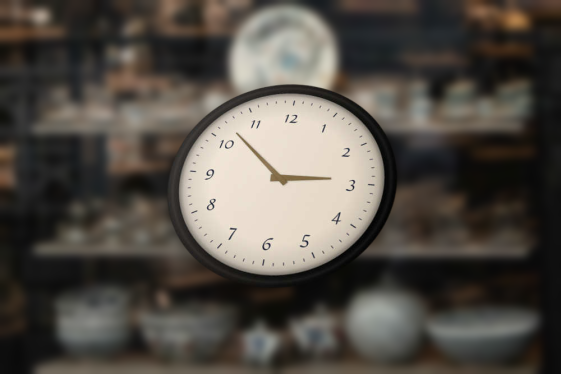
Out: **2:52**
